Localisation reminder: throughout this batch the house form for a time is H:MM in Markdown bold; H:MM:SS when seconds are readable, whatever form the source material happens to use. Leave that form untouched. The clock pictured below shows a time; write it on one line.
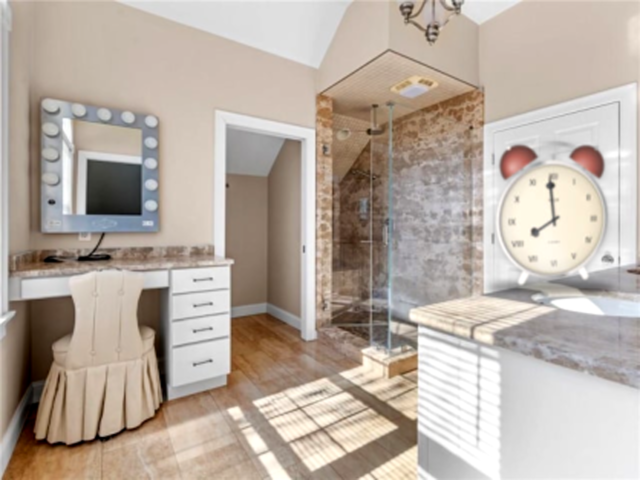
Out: **7:59**
